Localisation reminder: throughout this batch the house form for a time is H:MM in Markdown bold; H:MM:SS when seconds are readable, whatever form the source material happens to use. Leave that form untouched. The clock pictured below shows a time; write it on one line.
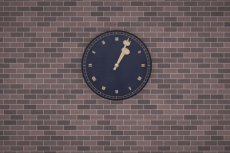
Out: **1:04**
